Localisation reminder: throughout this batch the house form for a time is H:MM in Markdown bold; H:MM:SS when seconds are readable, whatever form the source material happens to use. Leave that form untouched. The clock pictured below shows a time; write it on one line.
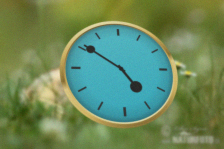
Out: **4:51**
